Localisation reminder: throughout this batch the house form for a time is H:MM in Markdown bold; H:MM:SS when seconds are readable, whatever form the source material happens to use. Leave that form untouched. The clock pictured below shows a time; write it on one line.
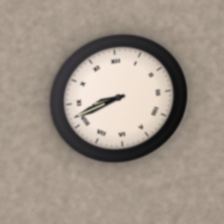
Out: **8:42**
